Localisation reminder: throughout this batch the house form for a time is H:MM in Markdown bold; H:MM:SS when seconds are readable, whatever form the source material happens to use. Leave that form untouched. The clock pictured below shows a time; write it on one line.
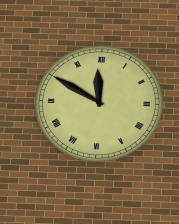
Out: **11:50**
